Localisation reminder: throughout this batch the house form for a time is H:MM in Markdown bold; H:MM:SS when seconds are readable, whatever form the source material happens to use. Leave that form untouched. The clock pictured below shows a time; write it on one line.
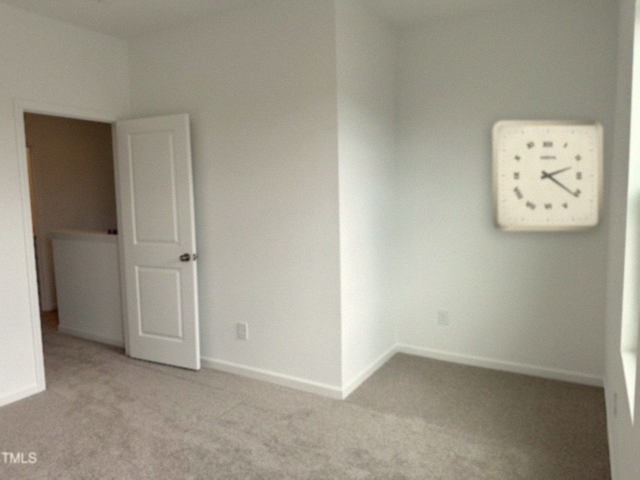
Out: **2:21**
